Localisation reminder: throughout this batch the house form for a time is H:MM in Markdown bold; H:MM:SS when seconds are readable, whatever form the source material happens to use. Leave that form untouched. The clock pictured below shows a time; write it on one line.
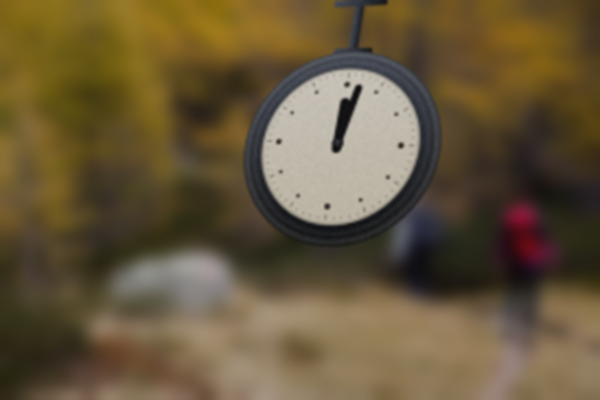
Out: **12:02**
